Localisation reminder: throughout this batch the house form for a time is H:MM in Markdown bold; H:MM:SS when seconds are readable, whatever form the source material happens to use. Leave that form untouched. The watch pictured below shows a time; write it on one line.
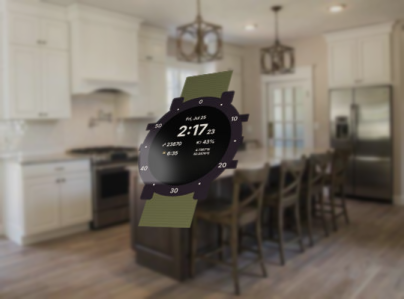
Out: **2:17**
